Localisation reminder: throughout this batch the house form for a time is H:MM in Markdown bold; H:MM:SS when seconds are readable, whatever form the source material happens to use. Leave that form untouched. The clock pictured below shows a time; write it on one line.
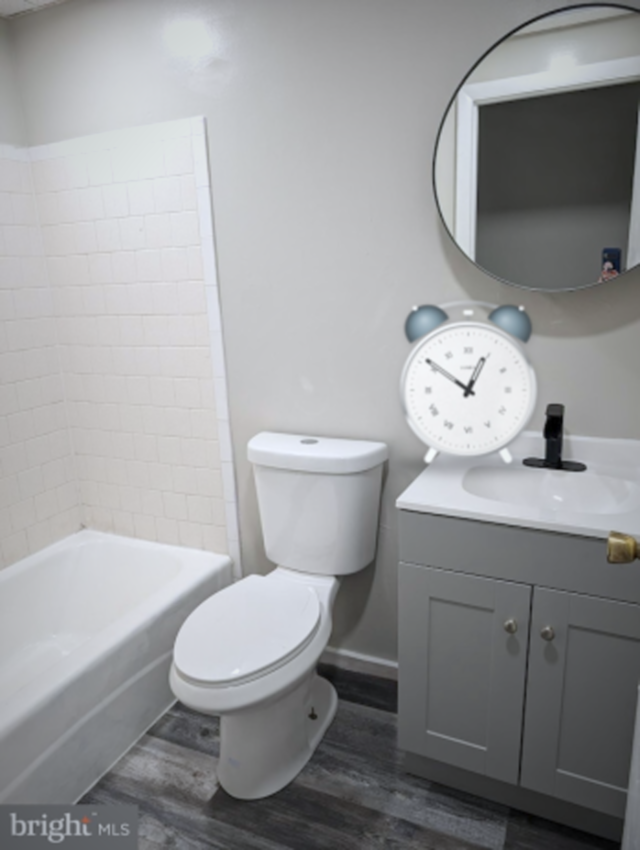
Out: **12:51**
